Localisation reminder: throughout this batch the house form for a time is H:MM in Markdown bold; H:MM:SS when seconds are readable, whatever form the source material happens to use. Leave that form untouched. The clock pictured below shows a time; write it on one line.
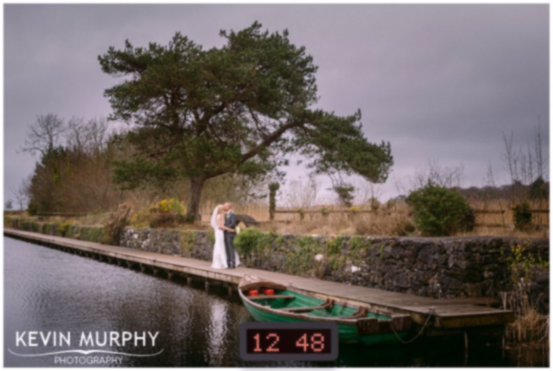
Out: **12:48**
